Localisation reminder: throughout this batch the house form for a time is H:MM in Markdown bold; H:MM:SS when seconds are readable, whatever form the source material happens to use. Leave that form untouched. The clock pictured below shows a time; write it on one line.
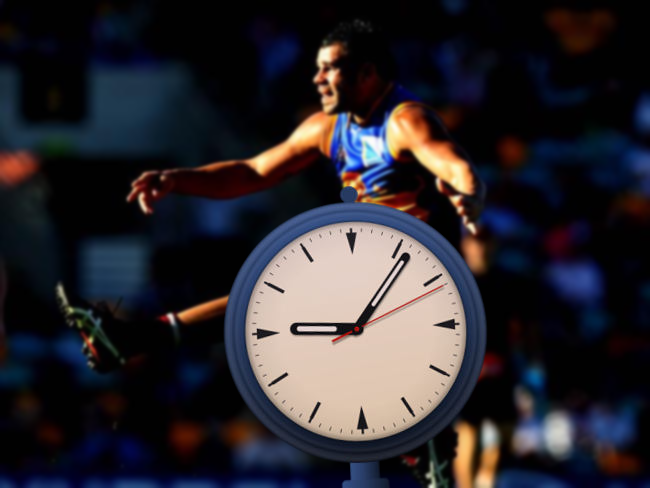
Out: **9:06:11**
